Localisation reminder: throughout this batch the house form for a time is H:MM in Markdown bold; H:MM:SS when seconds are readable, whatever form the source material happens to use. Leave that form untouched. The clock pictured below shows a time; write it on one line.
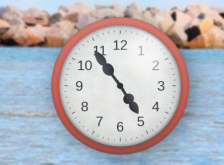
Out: **4:54**
